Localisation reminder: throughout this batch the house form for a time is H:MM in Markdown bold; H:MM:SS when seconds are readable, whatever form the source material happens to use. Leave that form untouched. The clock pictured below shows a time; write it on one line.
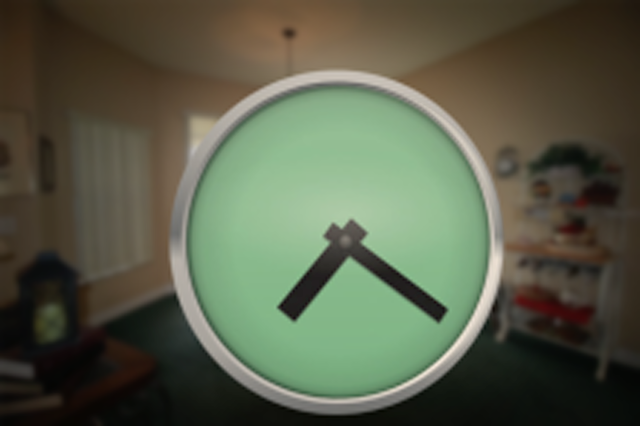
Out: **7:21**
